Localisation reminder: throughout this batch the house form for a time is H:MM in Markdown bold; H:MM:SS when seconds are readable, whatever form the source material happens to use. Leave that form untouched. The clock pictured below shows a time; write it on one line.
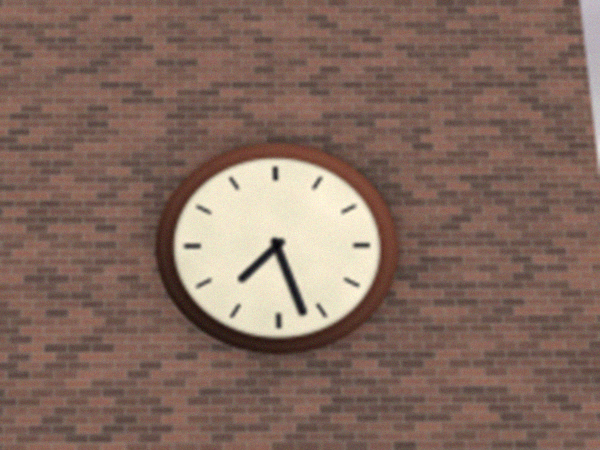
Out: **7:27**
